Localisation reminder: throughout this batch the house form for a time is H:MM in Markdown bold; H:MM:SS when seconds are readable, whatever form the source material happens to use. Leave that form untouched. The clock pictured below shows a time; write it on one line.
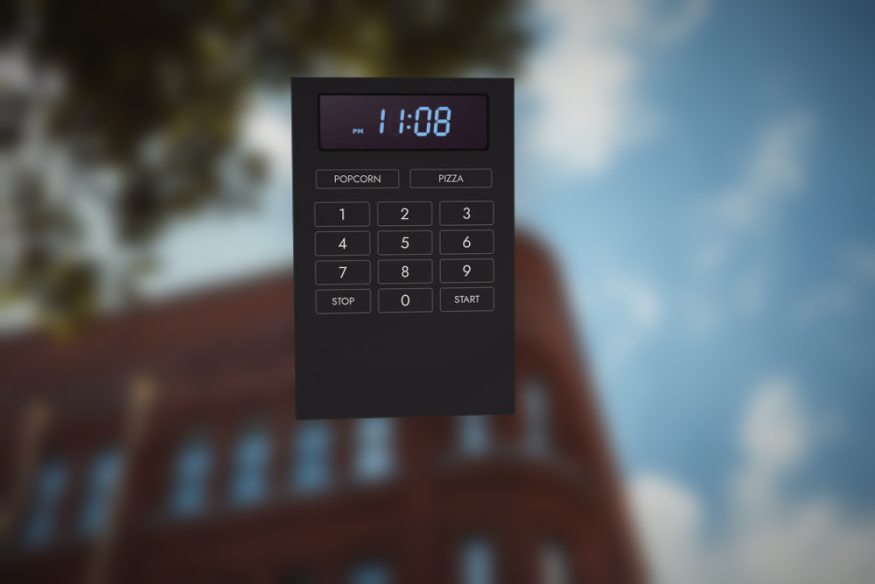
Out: **11:08**
